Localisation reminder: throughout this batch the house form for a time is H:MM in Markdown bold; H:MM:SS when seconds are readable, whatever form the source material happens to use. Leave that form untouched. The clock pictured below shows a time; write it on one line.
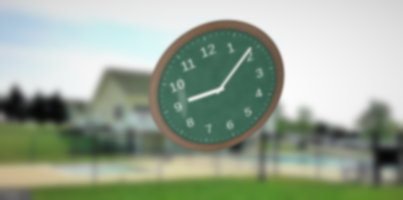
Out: **9:09**
